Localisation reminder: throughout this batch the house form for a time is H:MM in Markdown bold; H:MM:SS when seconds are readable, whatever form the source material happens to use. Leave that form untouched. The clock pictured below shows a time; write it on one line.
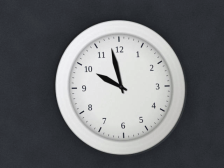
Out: **9:58**
